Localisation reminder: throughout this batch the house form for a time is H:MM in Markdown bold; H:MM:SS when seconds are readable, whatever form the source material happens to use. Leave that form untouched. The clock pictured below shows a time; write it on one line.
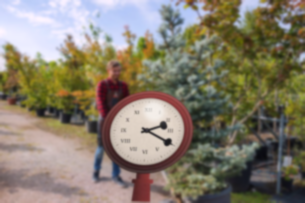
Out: **2:20**
